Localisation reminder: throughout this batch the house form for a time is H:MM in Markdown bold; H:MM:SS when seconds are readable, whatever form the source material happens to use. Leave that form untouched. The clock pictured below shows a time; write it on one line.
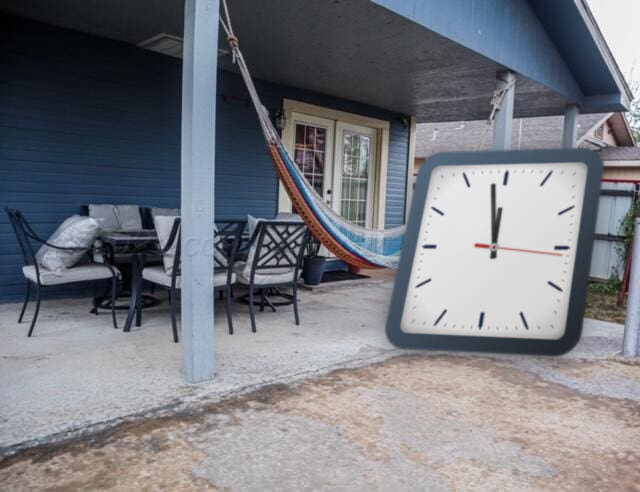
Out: **11:58:16**
